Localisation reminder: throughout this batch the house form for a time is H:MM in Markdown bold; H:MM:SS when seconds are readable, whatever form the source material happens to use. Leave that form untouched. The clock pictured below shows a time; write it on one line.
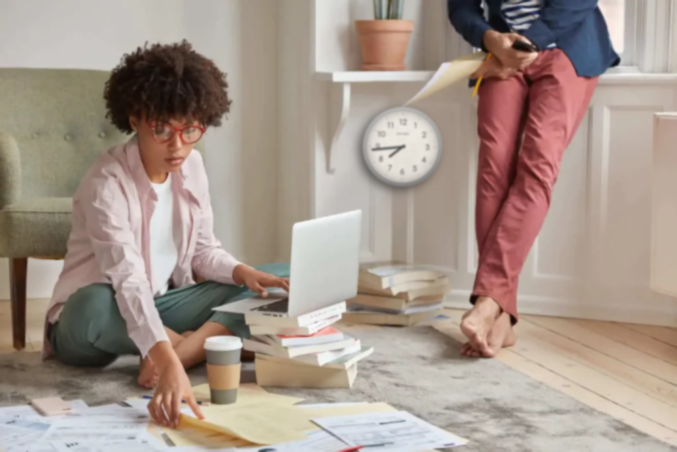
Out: **7:44**
